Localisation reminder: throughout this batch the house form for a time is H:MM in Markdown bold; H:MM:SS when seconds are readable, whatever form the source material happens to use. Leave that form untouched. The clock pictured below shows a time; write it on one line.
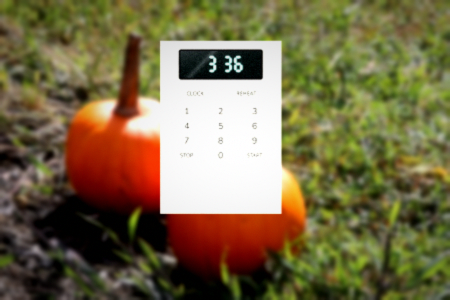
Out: **3:36**
